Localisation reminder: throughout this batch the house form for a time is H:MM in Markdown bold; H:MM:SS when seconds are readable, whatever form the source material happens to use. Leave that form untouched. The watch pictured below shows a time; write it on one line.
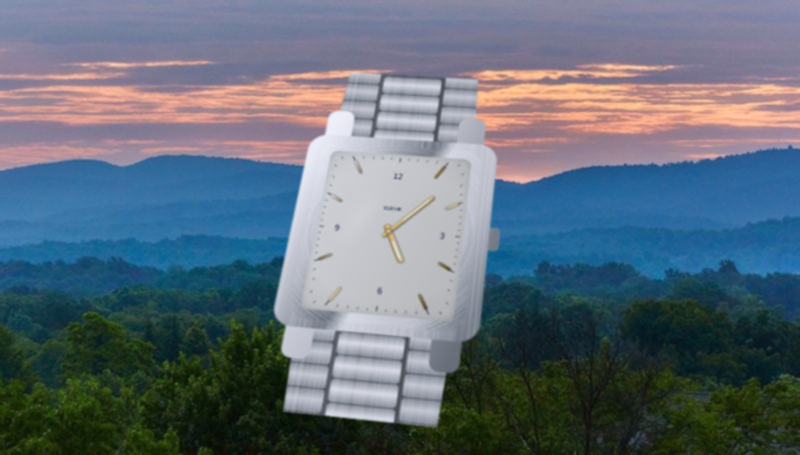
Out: **5:07**
